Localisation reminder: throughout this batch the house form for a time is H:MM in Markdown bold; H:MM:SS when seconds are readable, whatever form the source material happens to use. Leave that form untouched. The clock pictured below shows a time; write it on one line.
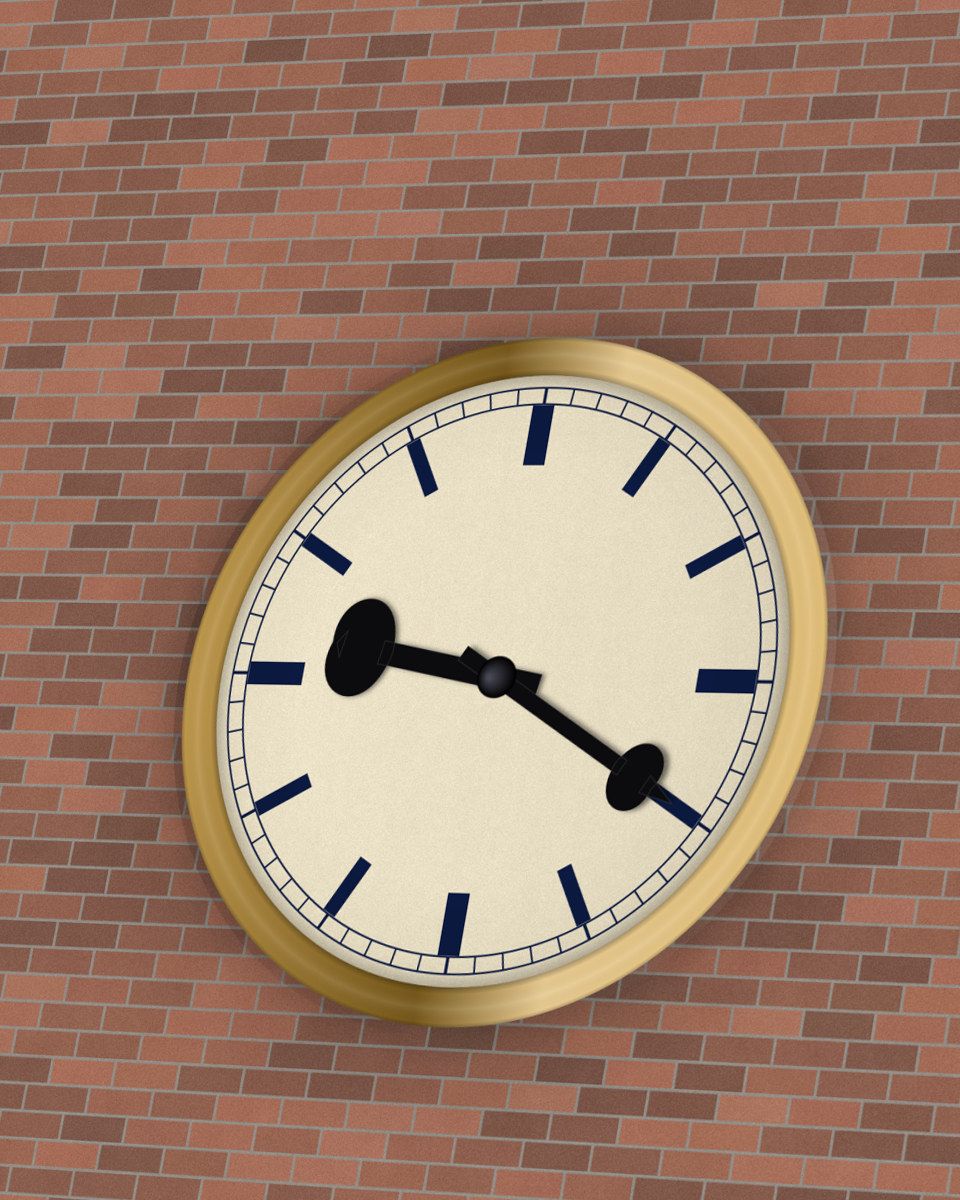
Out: **9:20**
